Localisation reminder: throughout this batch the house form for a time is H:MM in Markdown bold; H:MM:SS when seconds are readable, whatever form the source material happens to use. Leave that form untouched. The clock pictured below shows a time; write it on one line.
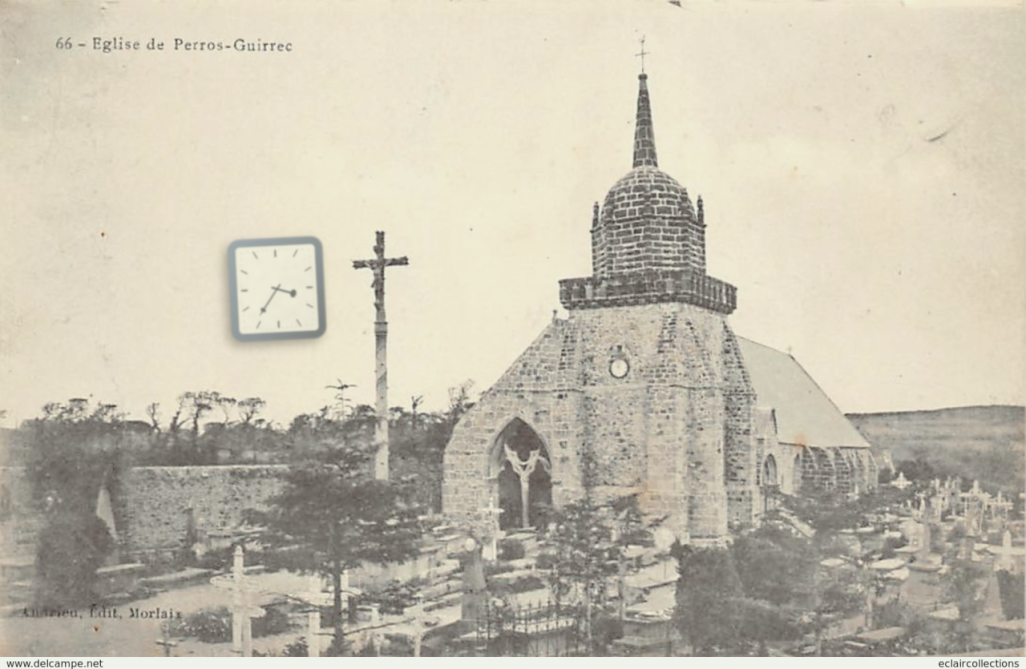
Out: **3:36**
